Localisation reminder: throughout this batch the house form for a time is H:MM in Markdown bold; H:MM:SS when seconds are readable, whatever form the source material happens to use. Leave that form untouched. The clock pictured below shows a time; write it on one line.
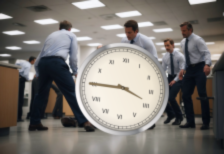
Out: **3:45**
